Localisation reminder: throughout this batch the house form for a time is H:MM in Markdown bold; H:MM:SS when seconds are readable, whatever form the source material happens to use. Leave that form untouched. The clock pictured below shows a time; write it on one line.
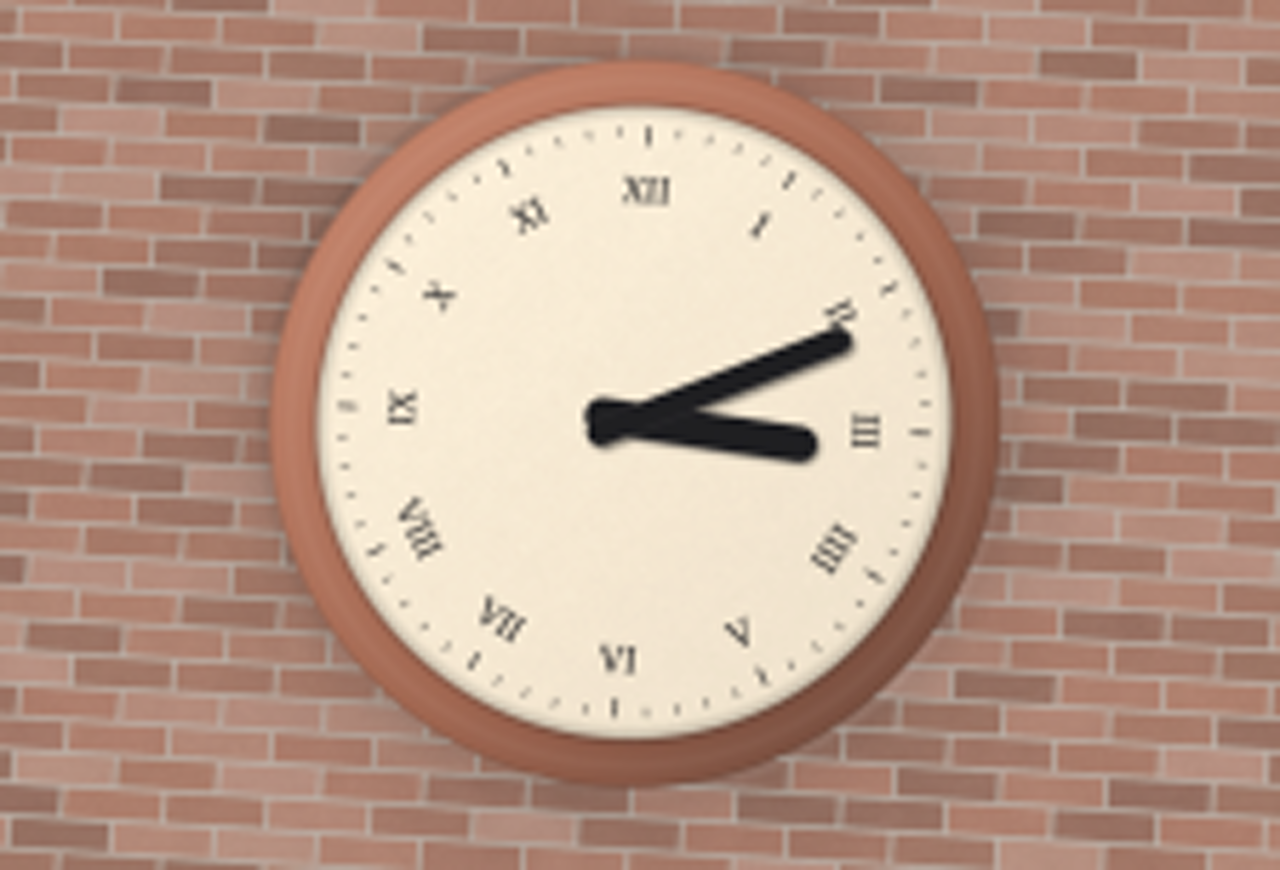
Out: **3:11**
